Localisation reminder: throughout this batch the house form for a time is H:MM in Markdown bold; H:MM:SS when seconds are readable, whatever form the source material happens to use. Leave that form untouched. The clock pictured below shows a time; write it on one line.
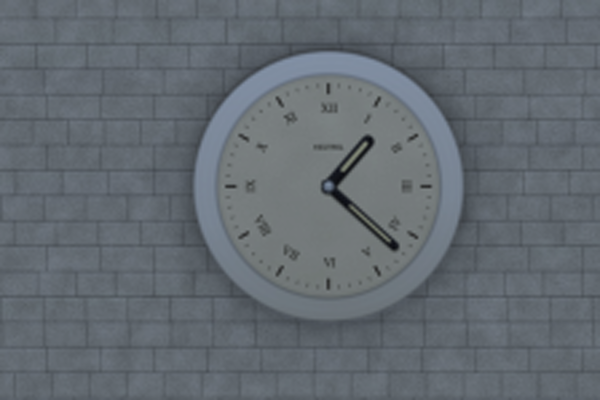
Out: **1:22**
